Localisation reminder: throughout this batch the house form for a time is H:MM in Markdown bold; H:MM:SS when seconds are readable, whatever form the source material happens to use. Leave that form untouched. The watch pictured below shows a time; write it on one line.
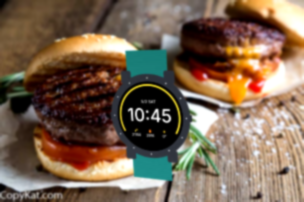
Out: **10:45**
